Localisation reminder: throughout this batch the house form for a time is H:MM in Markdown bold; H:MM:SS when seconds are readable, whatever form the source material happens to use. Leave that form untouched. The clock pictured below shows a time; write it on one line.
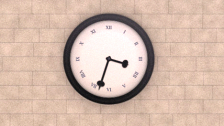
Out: **3:33**
